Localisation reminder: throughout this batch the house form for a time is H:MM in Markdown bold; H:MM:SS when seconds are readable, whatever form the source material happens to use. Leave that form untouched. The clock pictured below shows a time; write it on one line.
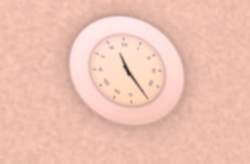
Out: **11:25**
